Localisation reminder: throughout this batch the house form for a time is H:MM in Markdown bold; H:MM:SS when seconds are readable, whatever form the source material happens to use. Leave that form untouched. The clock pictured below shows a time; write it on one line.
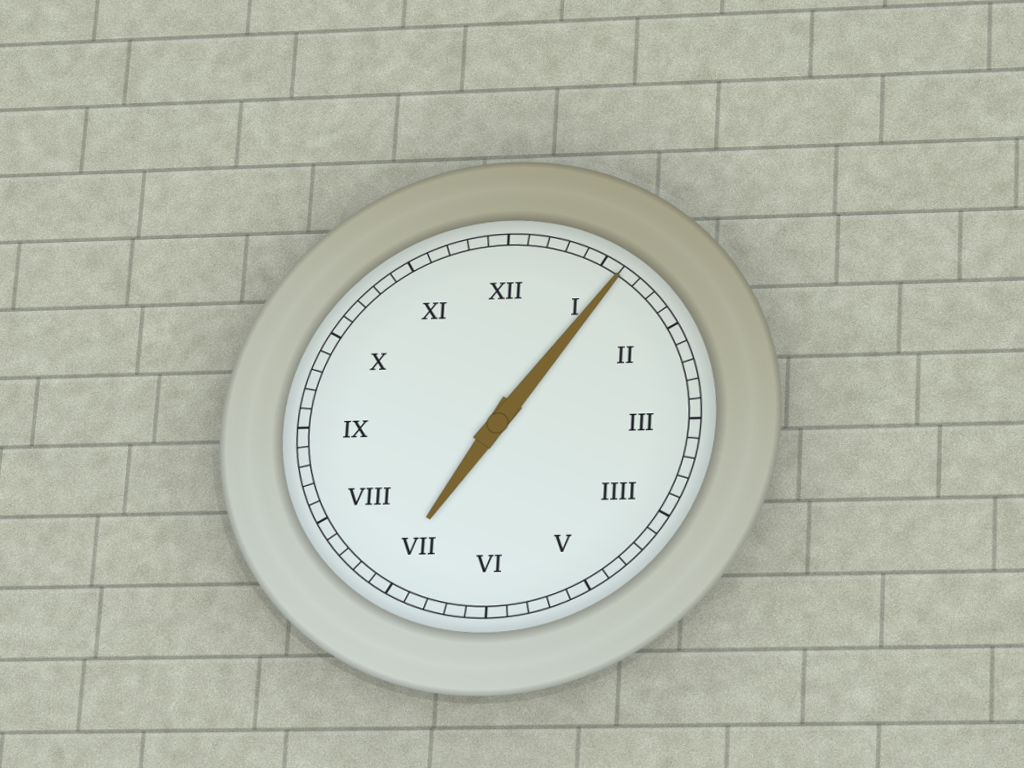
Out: **7:06**
